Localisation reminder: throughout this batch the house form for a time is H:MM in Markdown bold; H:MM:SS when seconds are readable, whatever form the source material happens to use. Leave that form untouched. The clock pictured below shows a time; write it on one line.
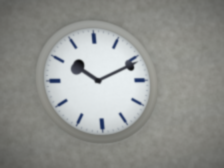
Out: **10:11**
